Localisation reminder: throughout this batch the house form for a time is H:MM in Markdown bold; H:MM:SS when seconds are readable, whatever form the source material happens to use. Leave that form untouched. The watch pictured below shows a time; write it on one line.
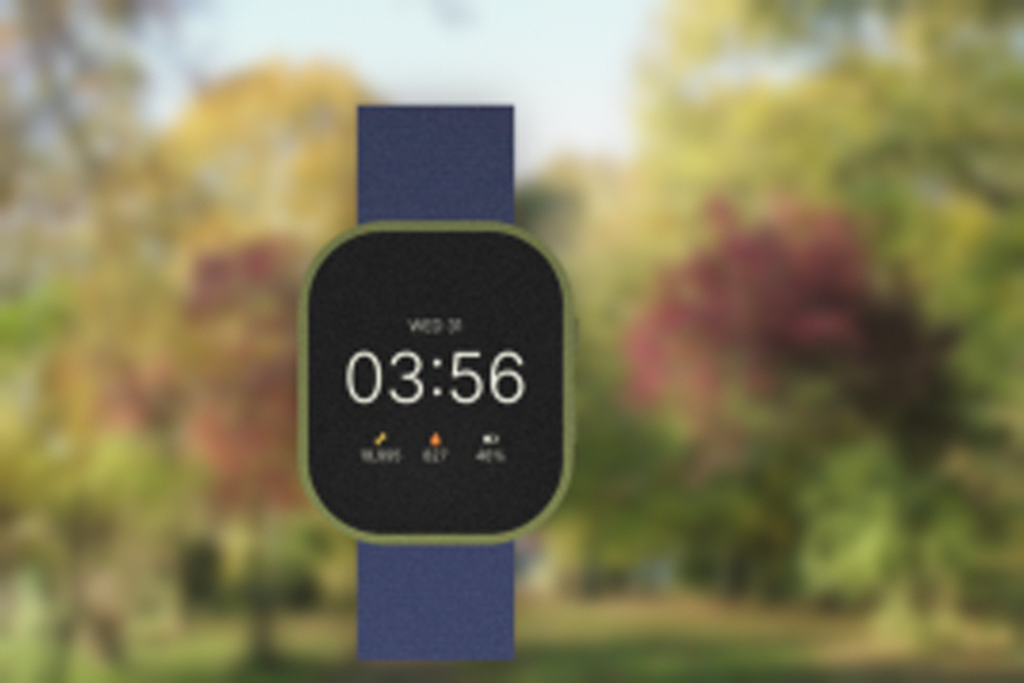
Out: **3:56**
